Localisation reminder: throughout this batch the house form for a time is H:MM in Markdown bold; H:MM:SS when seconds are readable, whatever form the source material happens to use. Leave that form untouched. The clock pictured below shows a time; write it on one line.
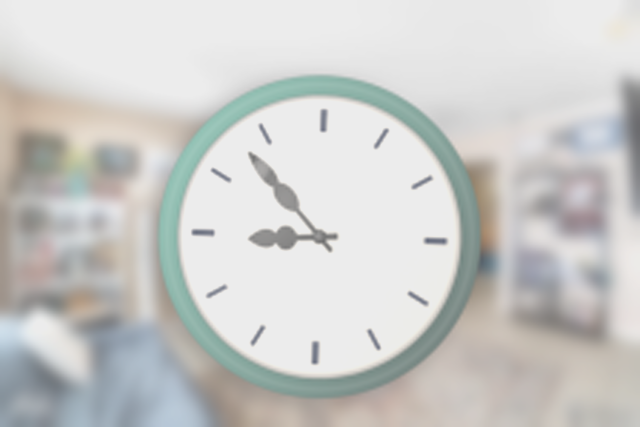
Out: **8:53**
